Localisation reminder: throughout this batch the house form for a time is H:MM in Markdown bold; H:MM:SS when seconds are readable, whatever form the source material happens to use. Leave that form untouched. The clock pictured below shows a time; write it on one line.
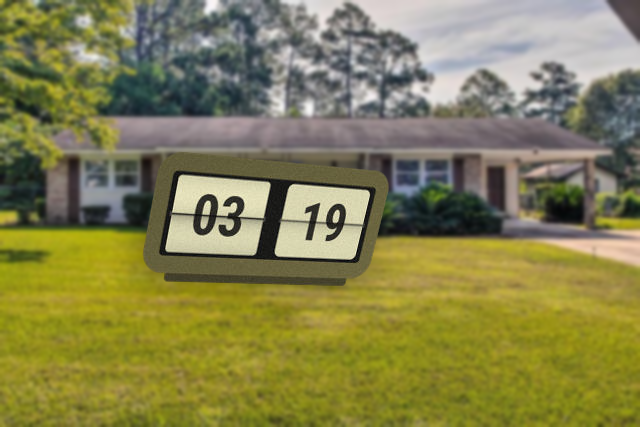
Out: **3:19**
